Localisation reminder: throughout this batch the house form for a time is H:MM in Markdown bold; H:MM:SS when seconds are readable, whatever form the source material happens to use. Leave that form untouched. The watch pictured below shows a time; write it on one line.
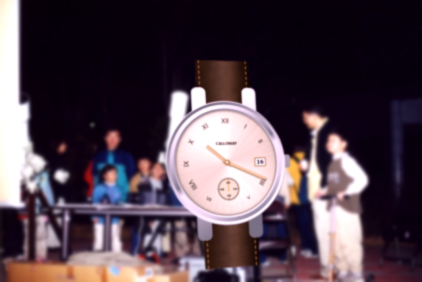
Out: **10:19**
